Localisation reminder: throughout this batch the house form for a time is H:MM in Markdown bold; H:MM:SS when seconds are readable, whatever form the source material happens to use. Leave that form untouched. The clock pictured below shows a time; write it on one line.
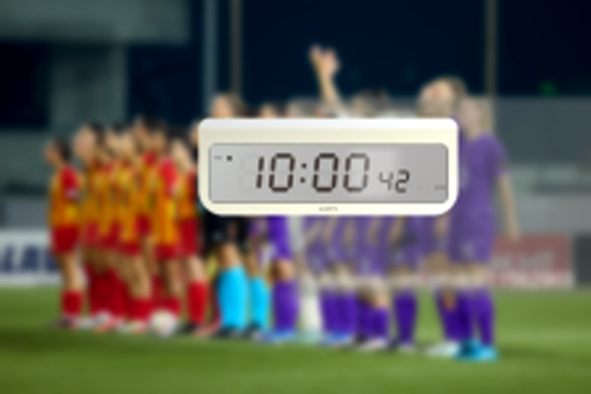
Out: **10:00:42**
